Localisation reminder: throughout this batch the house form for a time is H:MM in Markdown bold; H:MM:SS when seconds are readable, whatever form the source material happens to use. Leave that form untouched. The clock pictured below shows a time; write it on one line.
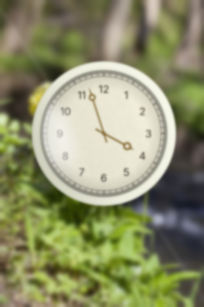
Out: **3:57**
